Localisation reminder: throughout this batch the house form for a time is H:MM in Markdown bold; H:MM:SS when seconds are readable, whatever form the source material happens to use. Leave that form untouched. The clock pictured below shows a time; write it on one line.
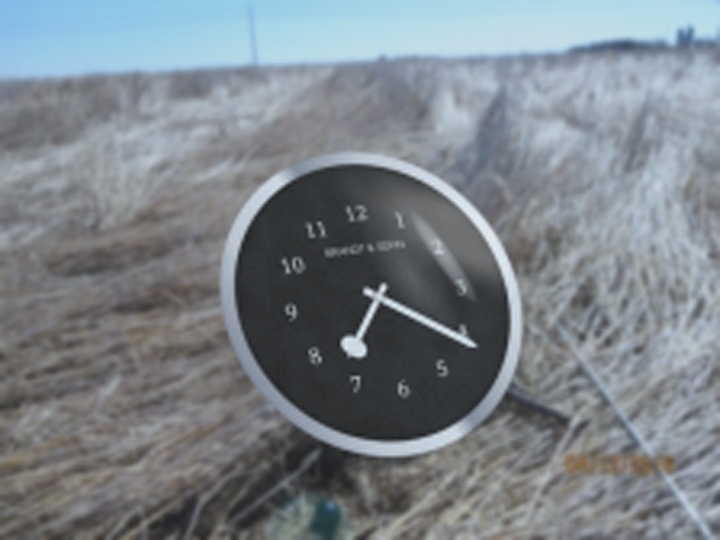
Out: **7:21**
